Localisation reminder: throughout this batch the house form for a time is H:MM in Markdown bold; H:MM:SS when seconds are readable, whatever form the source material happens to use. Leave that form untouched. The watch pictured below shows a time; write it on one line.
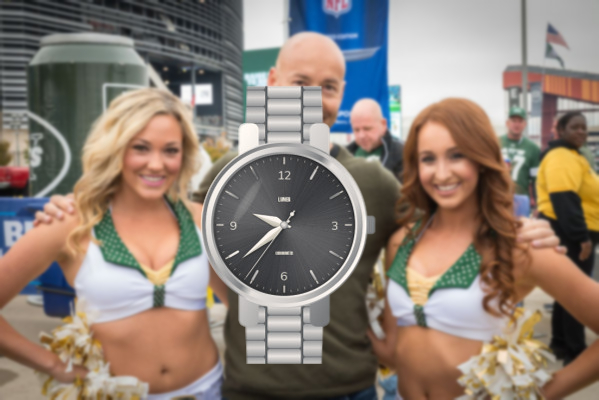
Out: **9:38:36**
